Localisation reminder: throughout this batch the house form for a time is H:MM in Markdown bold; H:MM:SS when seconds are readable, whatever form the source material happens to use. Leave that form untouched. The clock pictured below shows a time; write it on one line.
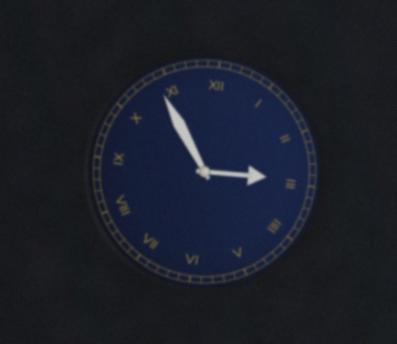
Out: **2:54**
